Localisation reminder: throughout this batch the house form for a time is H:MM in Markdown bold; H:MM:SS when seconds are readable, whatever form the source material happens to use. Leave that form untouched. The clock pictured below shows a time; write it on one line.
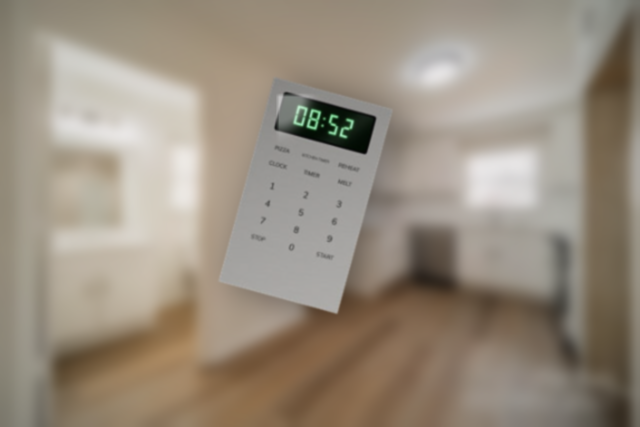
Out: **8:52**
